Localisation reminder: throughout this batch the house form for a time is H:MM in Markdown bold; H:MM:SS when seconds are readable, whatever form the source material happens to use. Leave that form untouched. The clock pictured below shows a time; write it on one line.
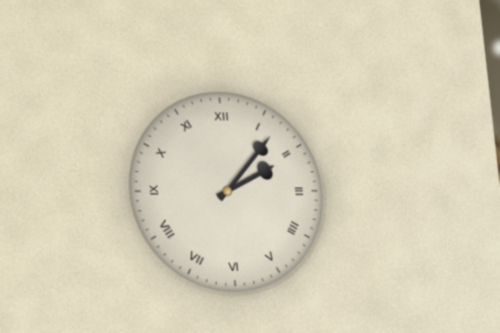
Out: **2:07**
